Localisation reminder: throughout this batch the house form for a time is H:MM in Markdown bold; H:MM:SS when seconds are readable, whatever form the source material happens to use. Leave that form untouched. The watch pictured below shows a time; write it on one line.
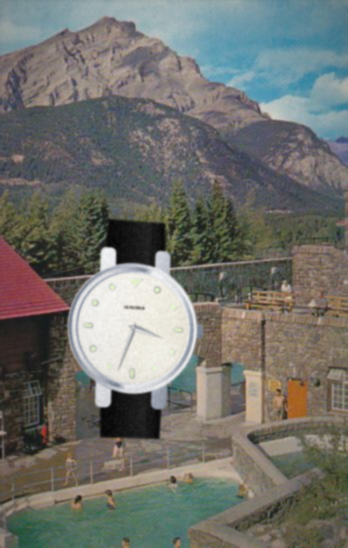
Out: **3:33**
